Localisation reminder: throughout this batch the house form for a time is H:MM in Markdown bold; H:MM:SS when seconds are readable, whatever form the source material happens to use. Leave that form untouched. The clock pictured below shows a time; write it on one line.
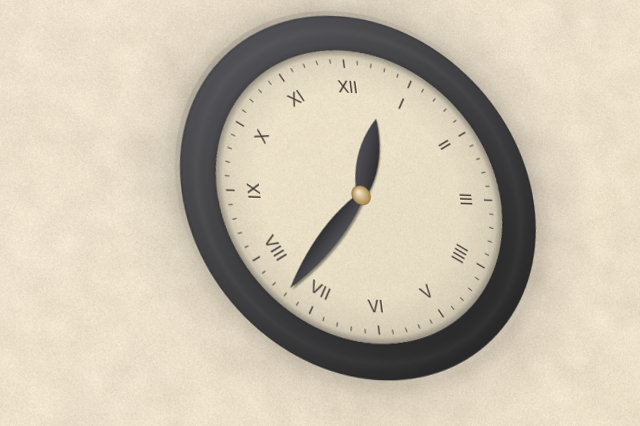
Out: **12:37**
